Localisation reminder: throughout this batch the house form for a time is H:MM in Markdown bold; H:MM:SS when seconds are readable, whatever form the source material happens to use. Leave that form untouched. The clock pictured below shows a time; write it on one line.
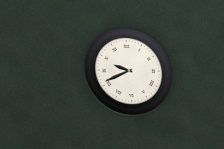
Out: **9:41**
